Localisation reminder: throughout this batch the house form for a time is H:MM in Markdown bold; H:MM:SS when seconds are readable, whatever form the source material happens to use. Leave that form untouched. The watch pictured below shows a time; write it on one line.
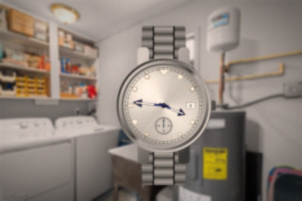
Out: **3:46**
